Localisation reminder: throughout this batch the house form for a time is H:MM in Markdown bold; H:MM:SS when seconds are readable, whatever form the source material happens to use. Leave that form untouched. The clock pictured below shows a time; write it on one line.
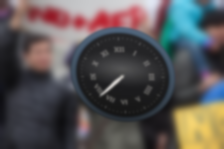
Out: **7:38**
